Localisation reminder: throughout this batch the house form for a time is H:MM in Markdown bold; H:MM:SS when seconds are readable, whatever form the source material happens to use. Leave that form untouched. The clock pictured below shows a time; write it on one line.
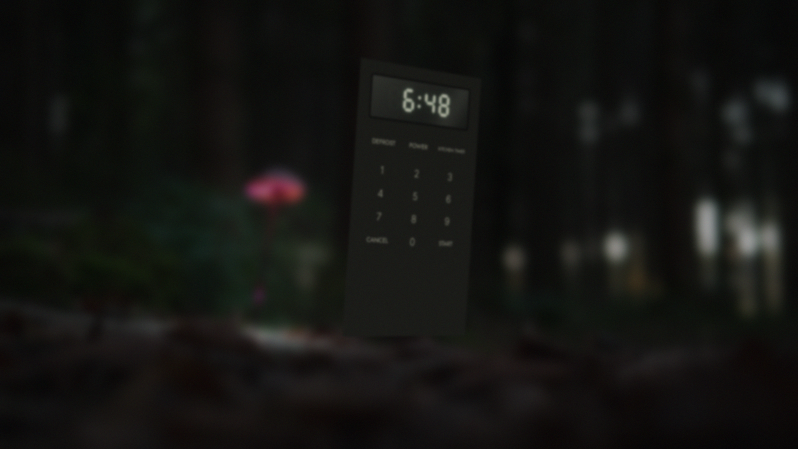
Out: **6:48**
